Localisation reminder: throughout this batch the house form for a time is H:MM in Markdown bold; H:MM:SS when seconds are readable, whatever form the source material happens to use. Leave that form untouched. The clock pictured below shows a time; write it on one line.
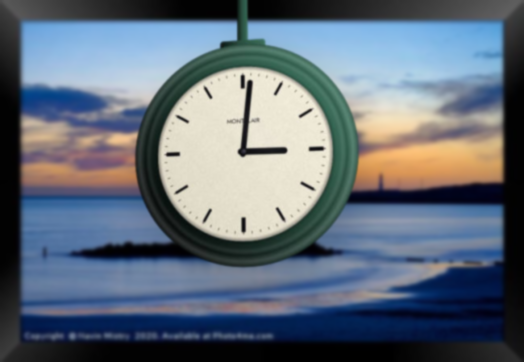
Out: **3:01**
